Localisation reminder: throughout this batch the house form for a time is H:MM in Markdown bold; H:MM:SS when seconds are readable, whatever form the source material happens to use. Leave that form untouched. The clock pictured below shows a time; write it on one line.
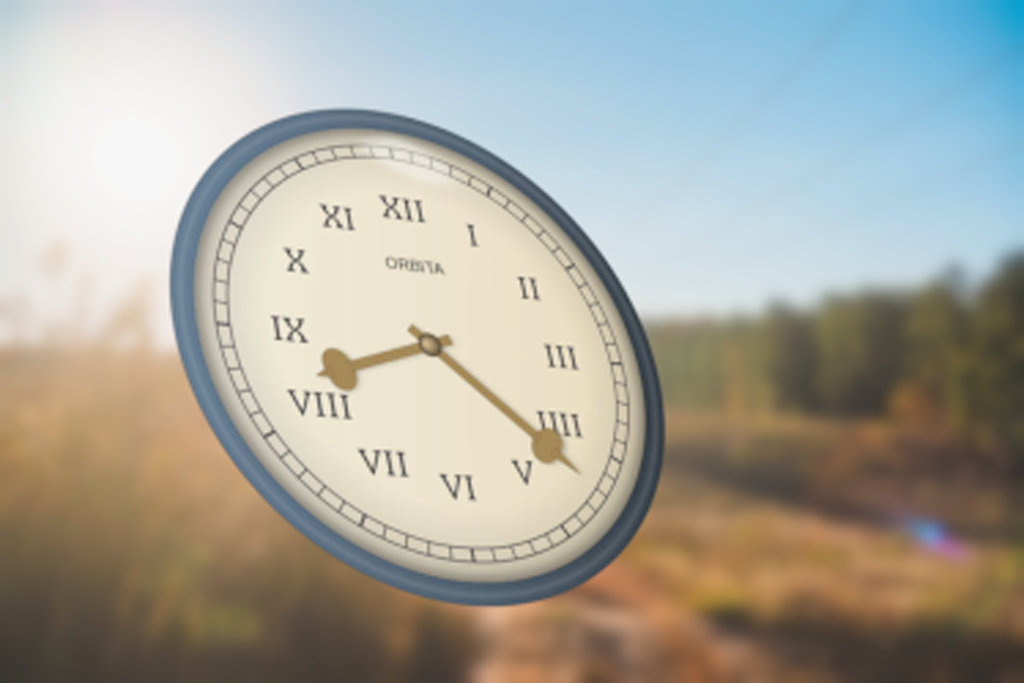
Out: **8:22**
